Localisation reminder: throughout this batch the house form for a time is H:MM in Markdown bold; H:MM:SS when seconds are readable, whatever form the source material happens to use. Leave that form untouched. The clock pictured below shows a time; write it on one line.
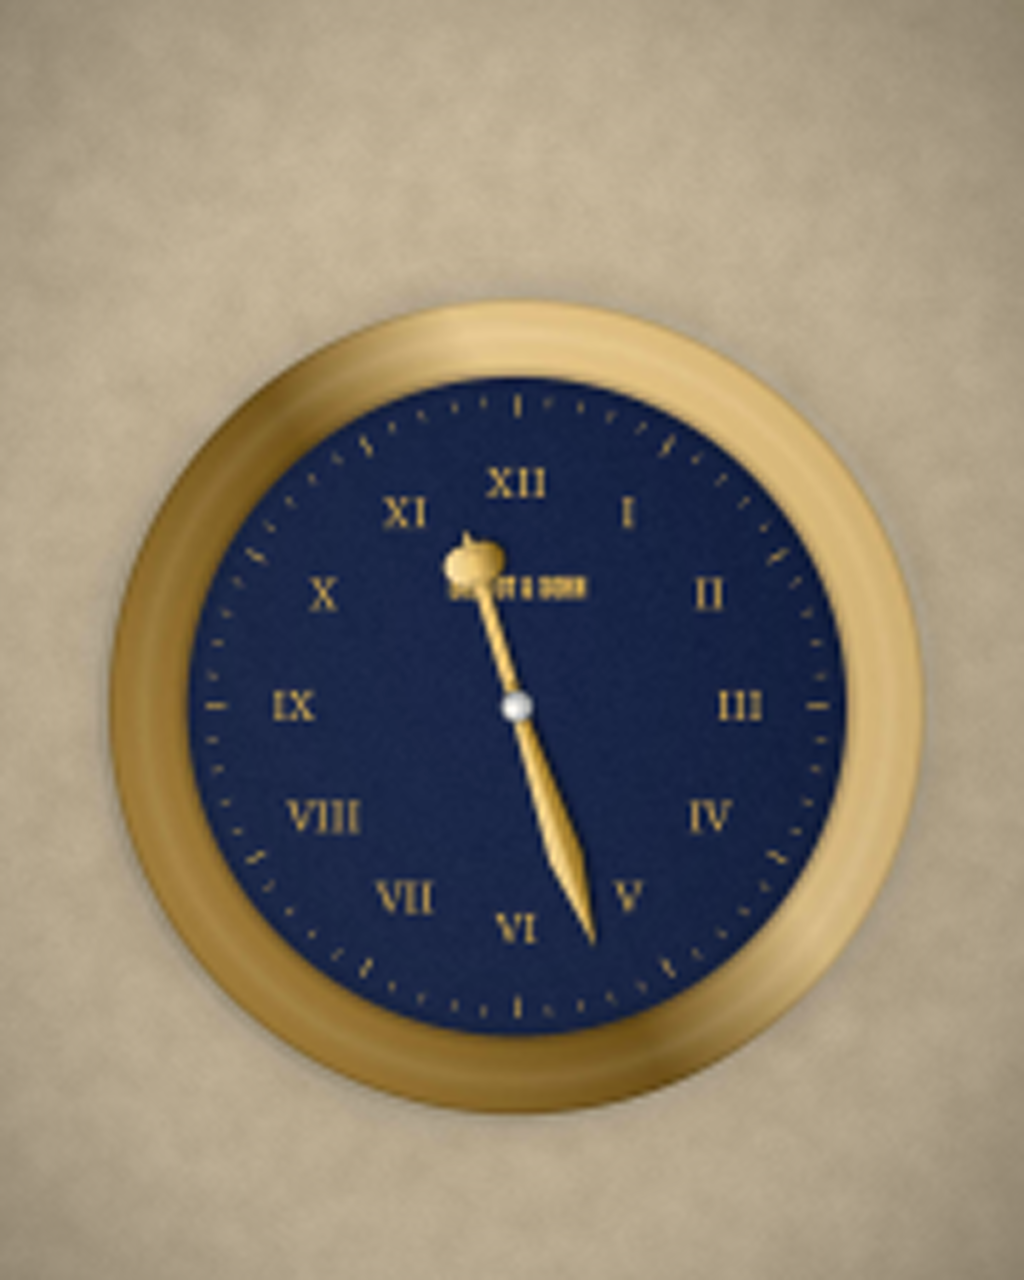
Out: **11:27**
